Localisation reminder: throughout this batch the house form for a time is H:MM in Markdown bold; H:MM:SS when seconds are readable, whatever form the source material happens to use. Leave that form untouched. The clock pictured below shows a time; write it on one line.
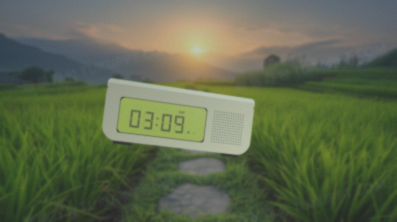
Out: **3:09**
